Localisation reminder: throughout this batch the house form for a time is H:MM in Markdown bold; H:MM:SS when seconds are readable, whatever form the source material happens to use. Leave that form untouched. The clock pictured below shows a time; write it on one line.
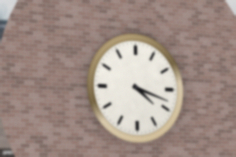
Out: **4:18**
